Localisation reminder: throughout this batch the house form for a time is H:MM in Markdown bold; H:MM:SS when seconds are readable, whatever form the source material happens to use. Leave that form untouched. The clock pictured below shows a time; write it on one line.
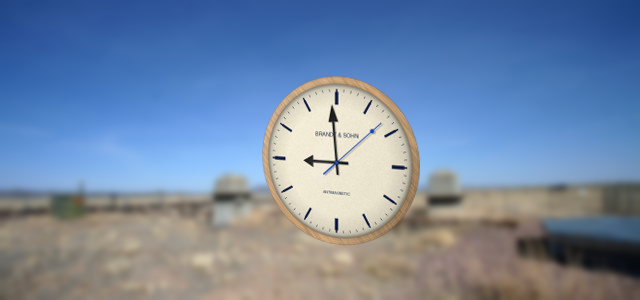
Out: **8:59:08**
